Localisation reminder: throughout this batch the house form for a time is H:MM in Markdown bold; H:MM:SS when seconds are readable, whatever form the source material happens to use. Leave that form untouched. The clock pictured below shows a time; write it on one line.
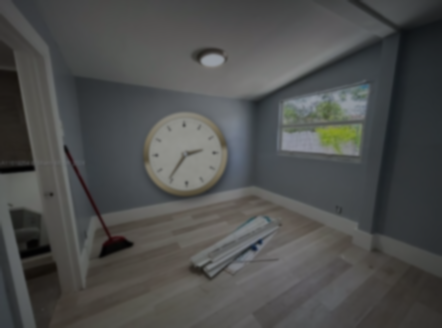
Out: **2:36**
